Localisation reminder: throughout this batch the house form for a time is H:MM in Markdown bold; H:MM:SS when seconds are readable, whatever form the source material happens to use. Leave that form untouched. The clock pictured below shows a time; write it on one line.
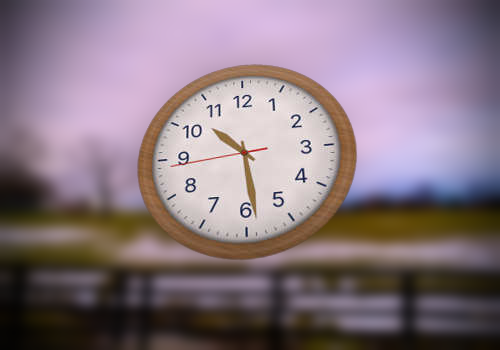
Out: **10:28:44**
